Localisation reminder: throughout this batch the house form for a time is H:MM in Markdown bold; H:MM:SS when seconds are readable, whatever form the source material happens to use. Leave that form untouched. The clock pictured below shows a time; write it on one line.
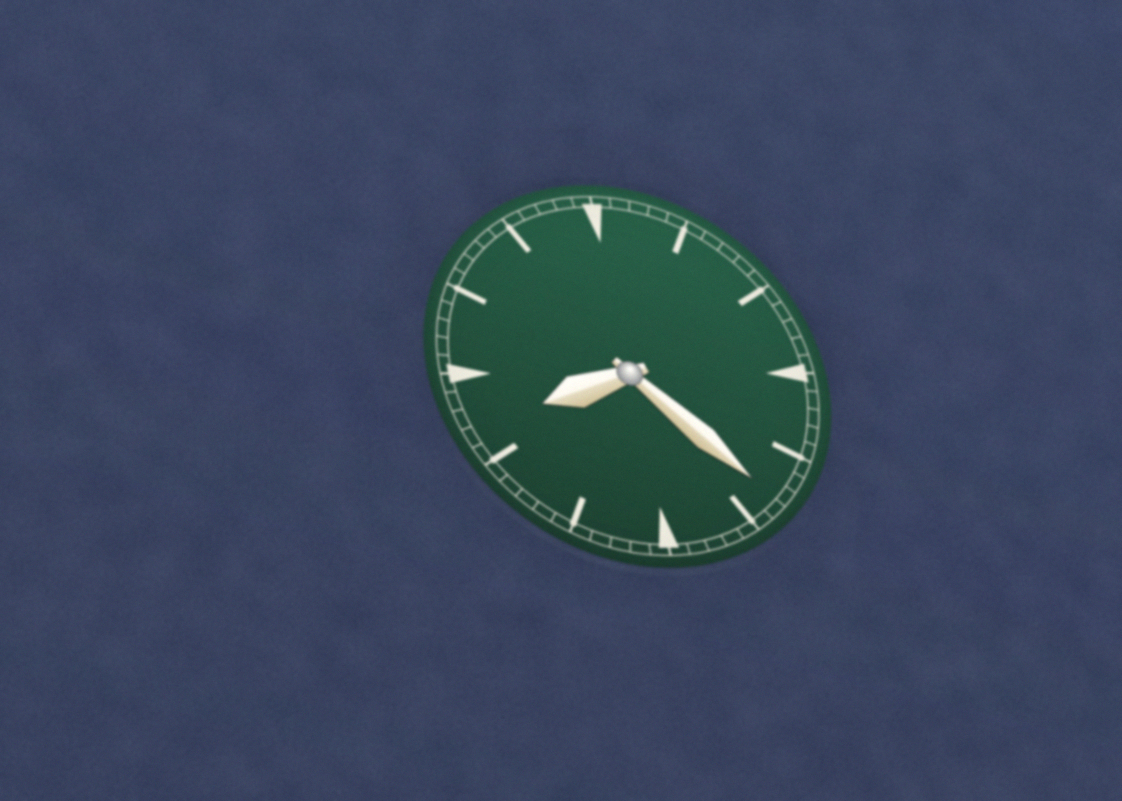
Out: **8:23**
